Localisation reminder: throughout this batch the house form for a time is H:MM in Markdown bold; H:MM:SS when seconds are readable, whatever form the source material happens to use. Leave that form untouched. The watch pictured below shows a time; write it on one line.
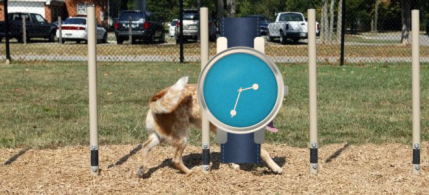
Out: **2:33**
